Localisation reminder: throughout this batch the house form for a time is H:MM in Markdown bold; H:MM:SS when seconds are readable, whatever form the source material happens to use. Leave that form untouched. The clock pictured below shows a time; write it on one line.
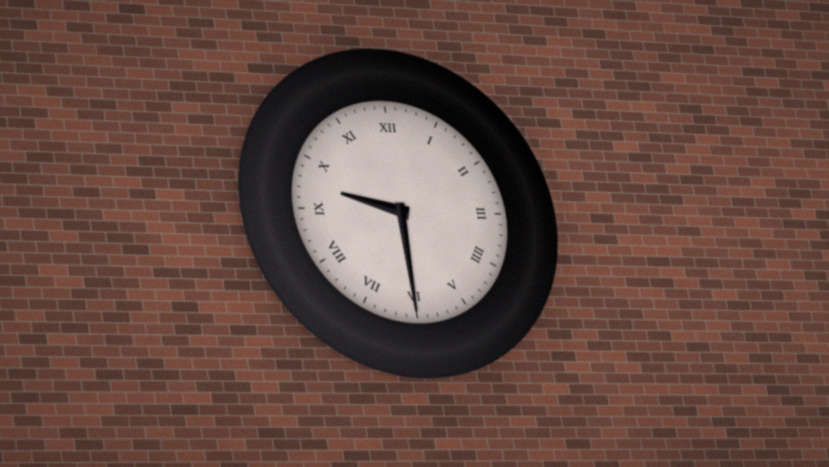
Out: **9:30**
